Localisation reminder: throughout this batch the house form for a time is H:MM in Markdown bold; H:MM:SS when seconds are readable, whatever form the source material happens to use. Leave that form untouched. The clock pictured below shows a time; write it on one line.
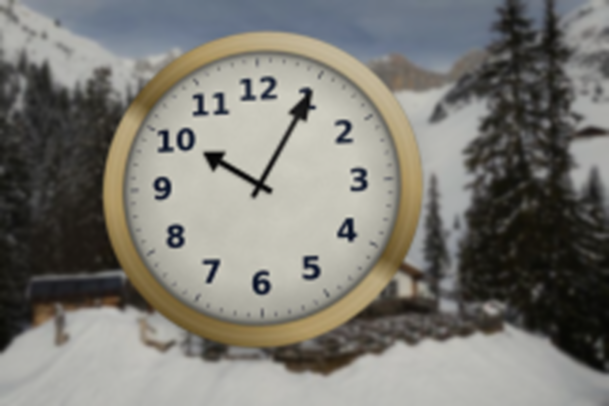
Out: **10:05**
